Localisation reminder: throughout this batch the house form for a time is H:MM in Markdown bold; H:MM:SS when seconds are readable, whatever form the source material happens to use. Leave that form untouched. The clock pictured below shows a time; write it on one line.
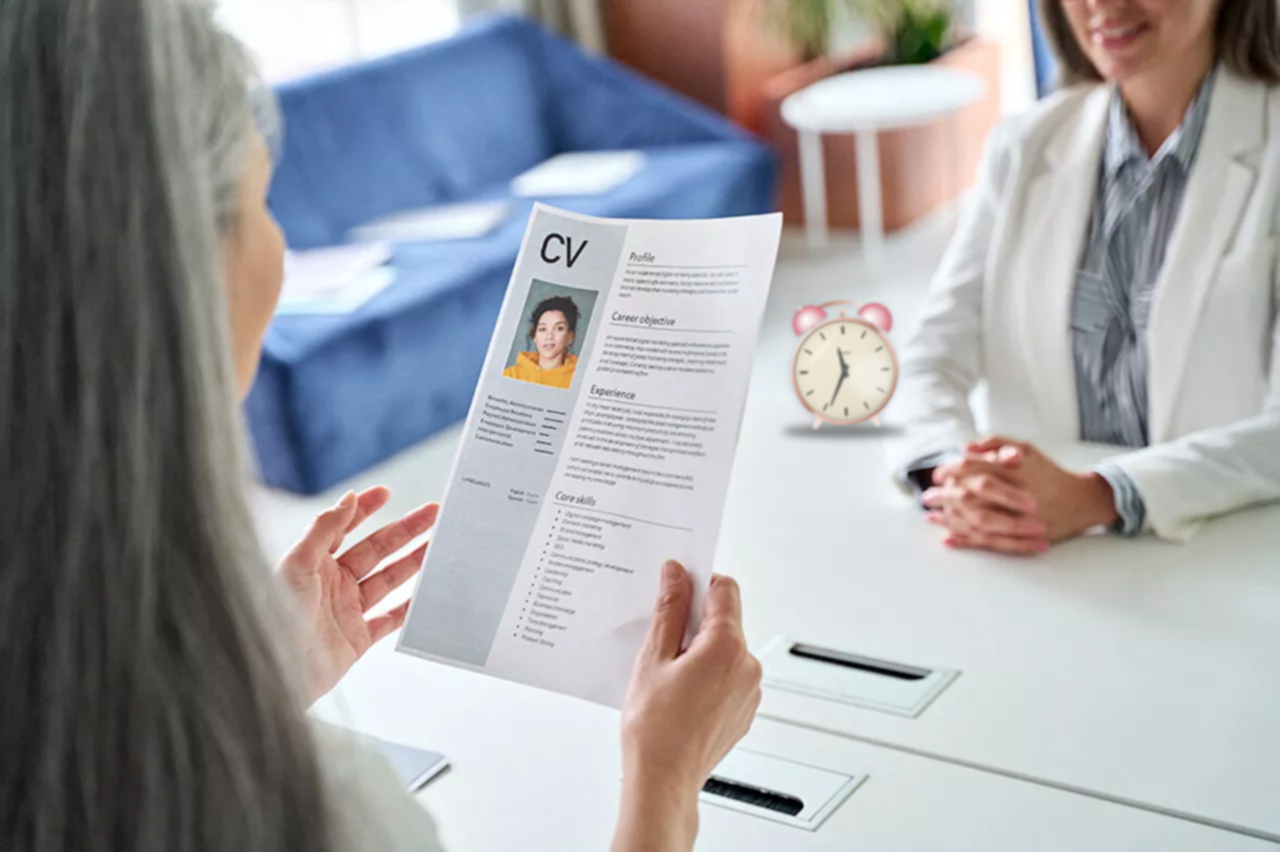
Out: **11:34**
